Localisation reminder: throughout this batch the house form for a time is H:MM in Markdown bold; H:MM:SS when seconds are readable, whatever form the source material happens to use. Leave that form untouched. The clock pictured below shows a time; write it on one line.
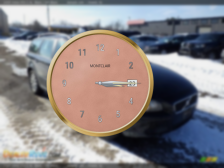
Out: **3:15**
